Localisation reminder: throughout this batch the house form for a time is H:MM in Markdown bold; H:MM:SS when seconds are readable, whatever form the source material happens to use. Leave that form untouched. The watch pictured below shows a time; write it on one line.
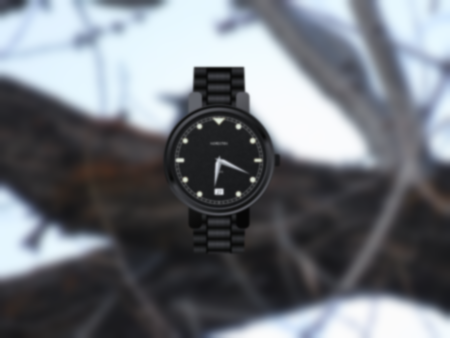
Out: **6:19**
